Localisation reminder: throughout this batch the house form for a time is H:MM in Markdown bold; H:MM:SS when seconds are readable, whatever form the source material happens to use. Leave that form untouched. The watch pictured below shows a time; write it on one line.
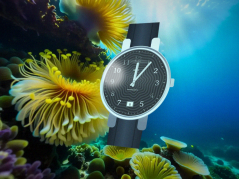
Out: **12:06**
